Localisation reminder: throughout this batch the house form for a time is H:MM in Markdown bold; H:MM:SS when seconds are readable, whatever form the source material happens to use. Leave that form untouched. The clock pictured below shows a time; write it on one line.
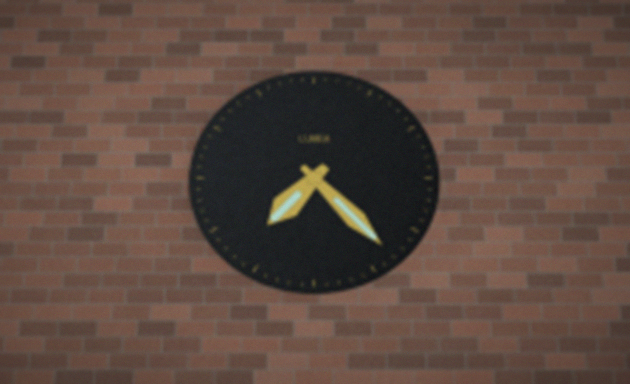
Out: **7:23**
